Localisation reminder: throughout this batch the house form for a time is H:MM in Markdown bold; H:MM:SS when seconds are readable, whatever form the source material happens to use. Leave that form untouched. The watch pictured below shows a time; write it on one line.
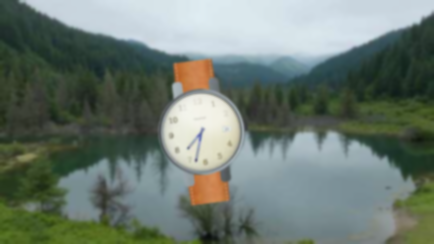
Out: **7:33**
